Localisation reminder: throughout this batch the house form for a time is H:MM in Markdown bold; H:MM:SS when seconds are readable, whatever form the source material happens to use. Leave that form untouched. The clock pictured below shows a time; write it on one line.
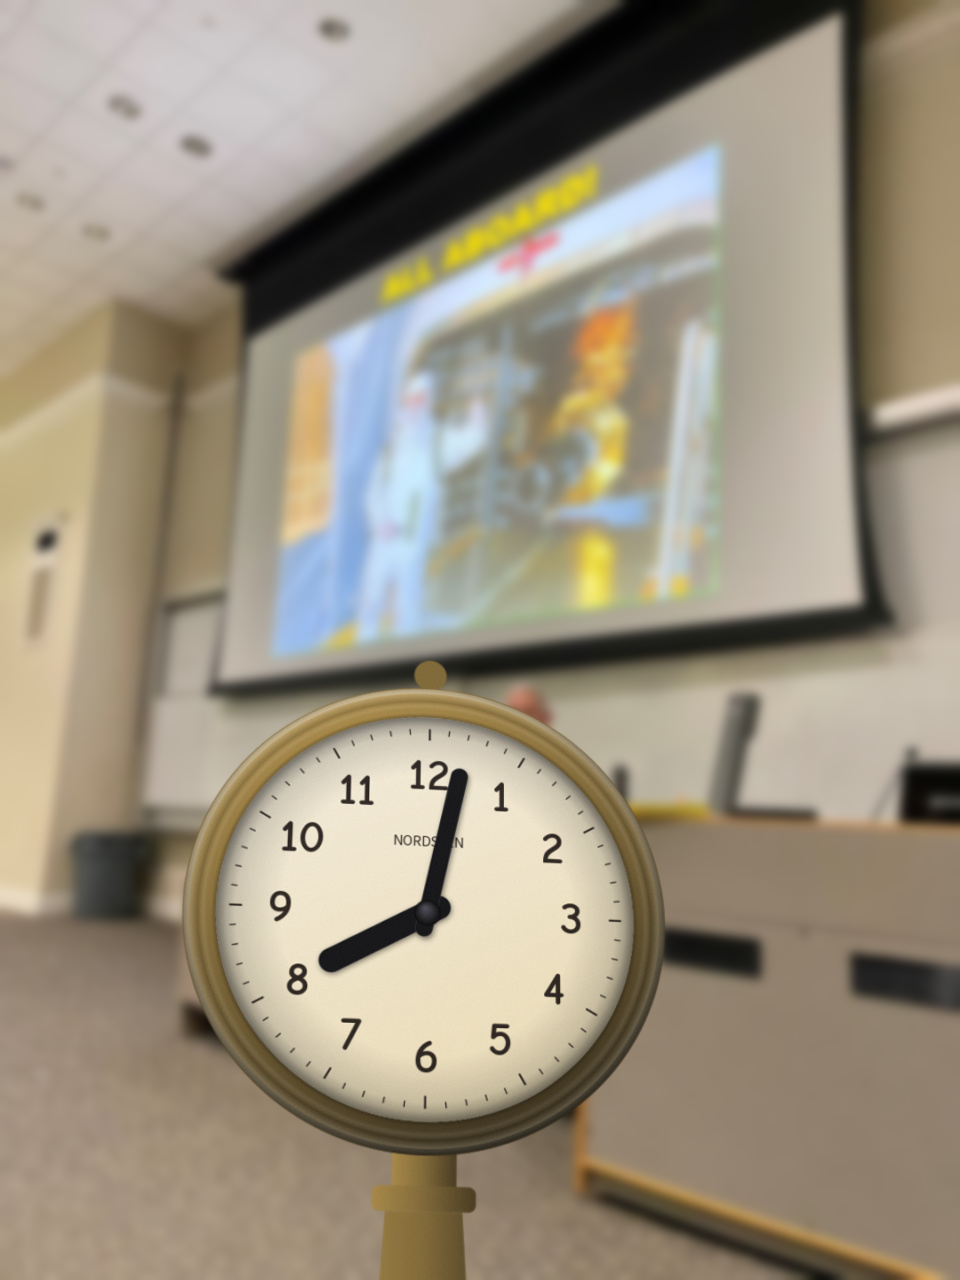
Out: **8:02**
